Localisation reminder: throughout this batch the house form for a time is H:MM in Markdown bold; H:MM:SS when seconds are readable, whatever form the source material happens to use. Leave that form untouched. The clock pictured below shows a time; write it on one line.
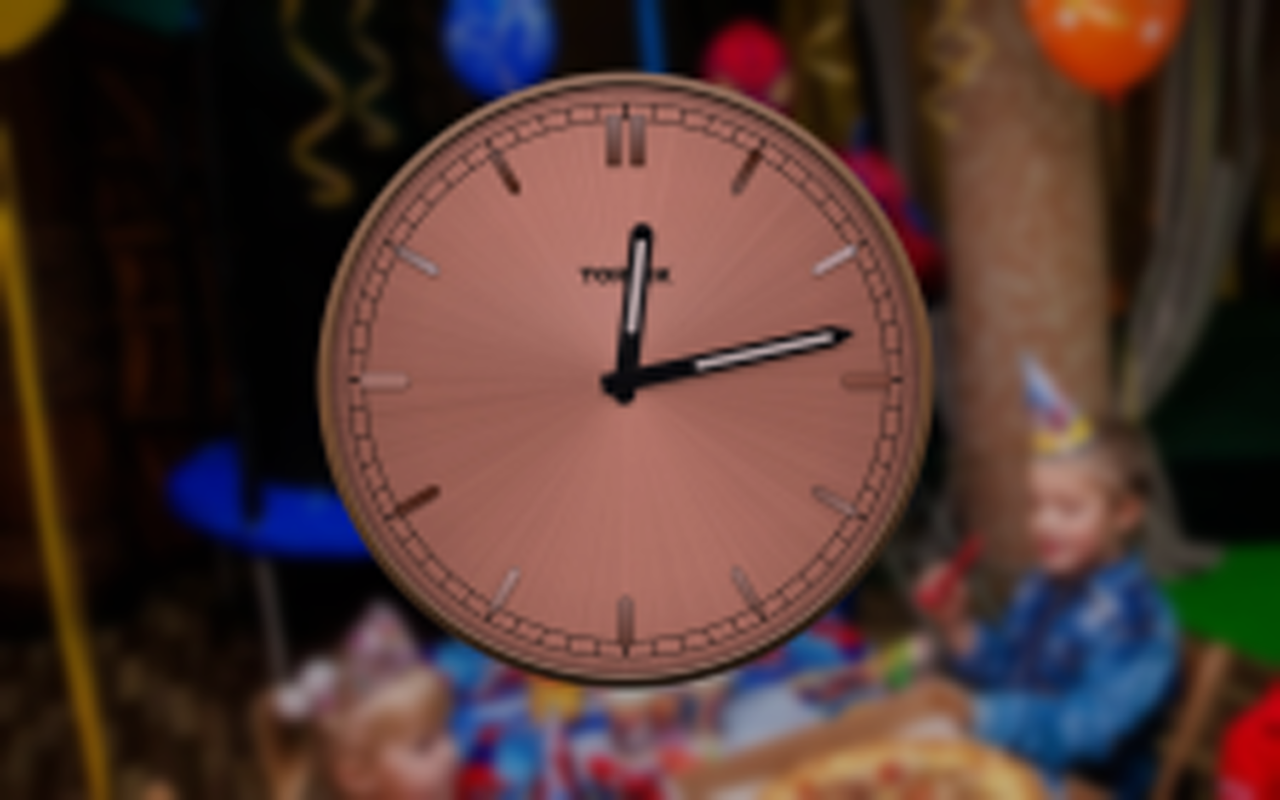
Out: **12:13**
